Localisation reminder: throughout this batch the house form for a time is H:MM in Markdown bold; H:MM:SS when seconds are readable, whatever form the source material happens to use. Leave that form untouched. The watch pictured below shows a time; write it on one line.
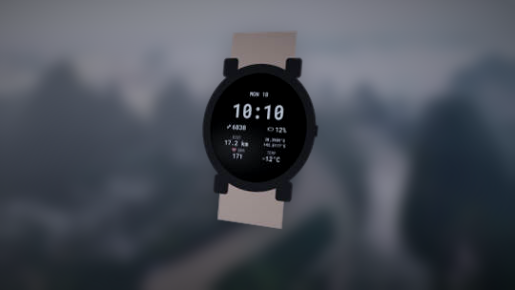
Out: **10:10**
